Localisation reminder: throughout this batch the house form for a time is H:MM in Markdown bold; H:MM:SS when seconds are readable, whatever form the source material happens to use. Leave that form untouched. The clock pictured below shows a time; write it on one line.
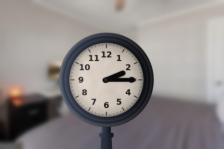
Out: **2:15**
